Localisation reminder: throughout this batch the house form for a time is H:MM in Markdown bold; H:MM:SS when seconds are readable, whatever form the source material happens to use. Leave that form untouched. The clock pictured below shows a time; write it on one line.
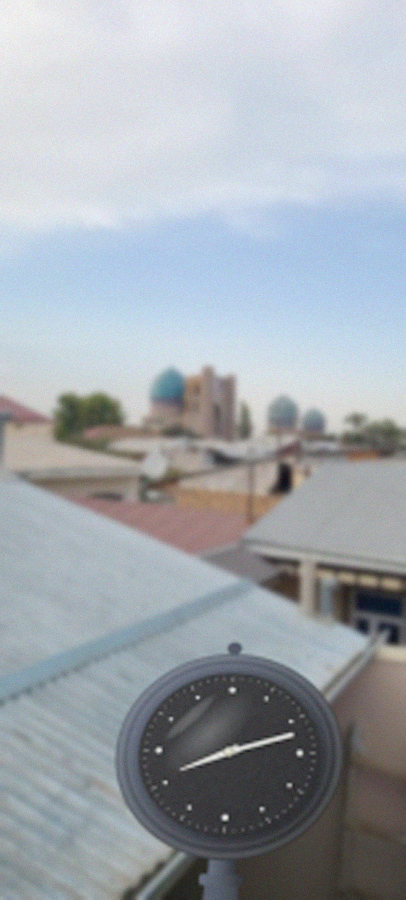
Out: **8:12**
